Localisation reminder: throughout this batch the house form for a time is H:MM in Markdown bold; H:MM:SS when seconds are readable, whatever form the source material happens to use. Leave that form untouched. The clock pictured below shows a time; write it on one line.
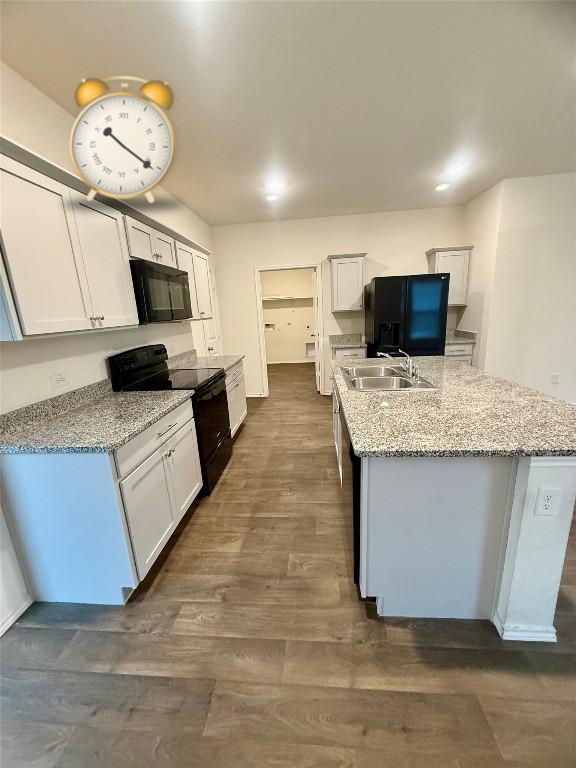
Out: **10:21**
